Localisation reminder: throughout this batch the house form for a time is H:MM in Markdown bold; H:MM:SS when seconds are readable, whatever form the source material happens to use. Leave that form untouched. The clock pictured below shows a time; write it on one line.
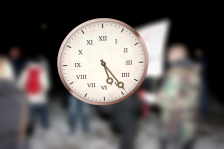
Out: **5:24**
